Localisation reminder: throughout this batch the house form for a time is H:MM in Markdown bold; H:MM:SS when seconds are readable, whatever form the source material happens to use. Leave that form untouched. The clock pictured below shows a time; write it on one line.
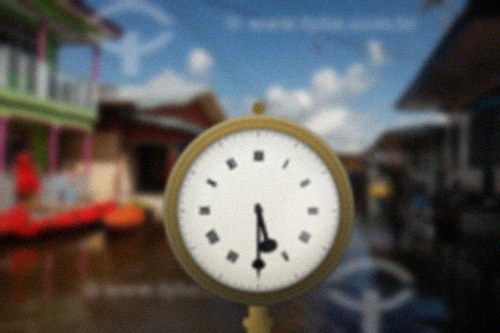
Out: **5:30**
